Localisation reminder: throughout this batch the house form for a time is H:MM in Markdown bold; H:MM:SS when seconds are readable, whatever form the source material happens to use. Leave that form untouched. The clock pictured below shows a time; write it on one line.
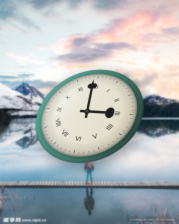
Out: **2:59**
